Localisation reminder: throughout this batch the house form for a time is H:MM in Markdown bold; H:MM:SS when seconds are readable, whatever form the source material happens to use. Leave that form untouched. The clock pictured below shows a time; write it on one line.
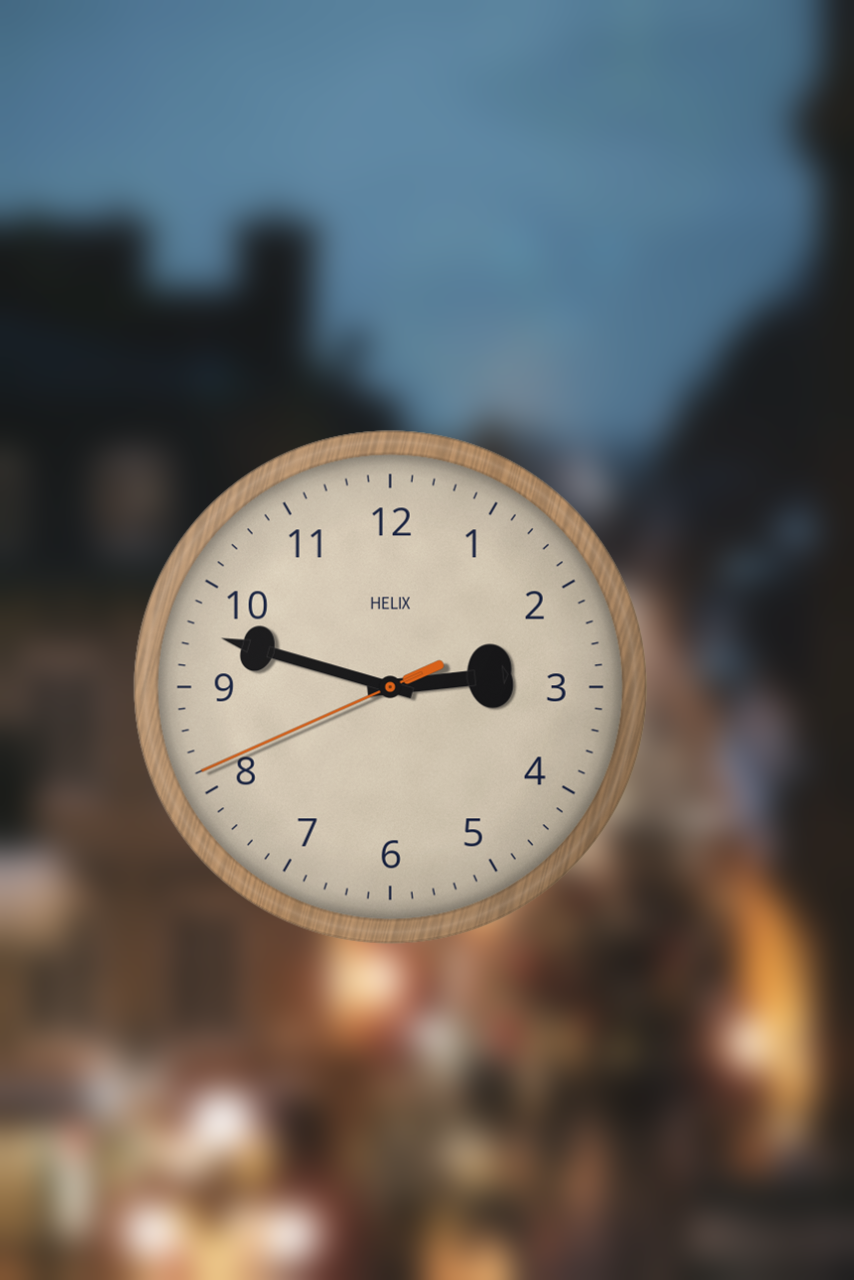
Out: **2:47:41**
